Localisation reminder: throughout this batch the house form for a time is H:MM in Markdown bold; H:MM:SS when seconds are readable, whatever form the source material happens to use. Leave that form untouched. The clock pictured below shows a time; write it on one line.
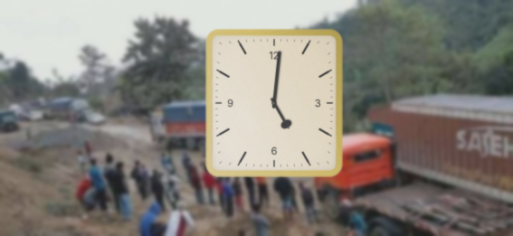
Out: **5:01**
